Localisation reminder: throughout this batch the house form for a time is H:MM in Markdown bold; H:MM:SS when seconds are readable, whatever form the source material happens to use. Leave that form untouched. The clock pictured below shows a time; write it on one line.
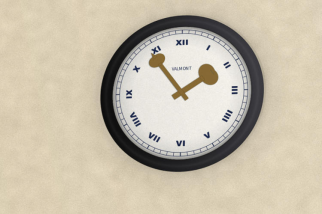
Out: **1:54**
